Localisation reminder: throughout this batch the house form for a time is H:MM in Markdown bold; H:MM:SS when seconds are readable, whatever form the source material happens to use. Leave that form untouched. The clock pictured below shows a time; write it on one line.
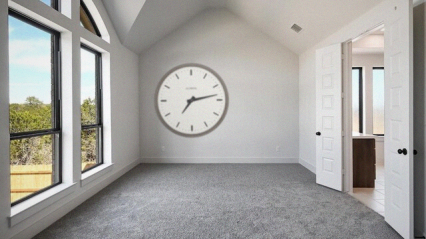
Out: **7:13**
